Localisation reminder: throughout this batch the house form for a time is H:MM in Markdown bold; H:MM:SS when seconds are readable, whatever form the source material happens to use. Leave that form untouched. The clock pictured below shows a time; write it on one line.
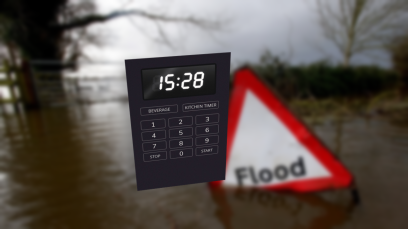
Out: **15:28**
